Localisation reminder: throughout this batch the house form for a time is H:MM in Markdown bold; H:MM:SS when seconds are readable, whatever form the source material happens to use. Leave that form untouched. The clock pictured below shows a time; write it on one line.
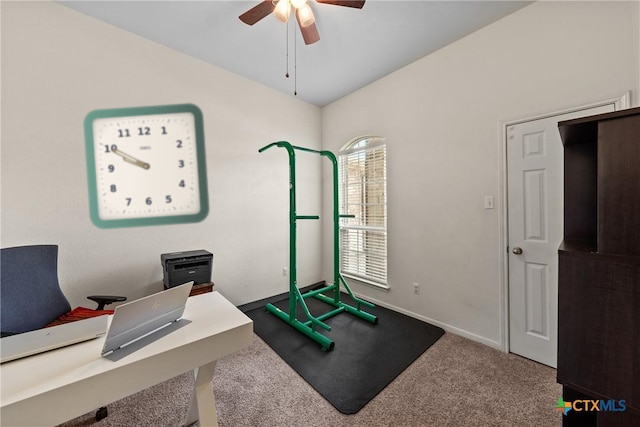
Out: **9:50**
